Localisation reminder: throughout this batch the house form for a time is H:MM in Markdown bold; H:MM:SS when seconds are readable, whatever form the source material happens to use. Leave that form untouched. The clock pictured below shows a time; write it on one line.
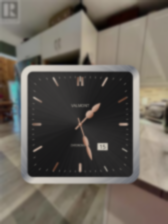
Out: **1:27**
